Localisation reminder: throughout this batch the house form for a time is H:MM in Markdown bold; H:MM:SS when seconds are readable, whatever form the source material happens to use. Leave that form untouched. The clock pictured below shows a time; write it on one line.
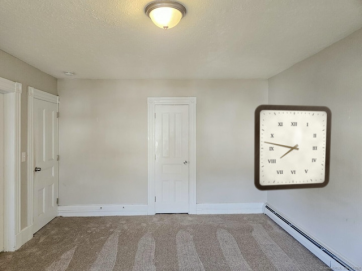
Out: **7:47**
